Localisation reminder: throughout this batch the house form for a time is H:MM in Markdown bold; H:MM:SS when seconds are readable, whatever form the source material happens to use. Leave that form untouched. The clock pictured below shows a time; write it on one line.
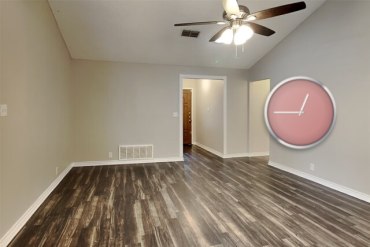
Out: **12:45**
